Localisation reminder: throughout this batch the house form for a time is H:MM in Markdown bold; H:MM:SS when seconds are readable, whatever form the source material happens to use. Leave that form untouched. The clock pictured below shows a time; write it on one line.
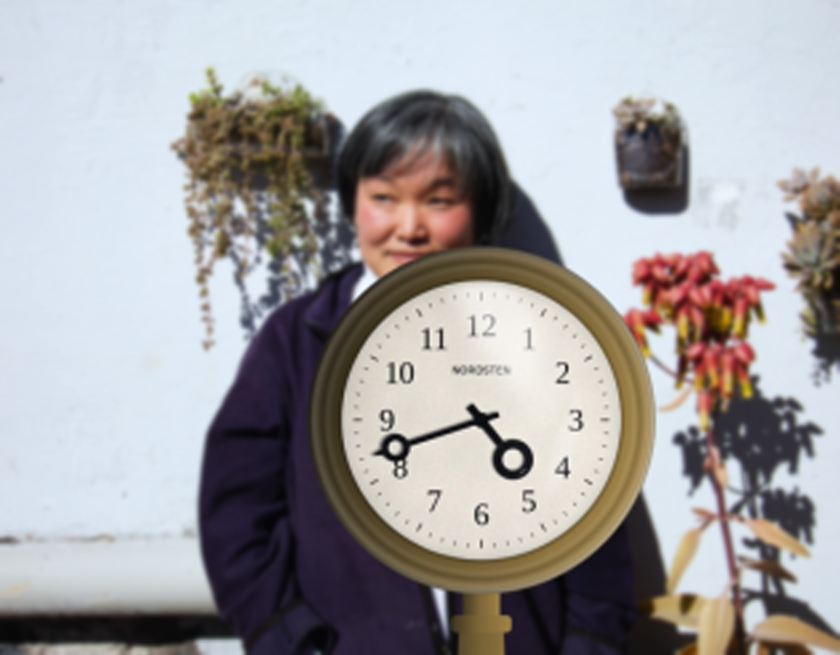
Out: **4:42**
